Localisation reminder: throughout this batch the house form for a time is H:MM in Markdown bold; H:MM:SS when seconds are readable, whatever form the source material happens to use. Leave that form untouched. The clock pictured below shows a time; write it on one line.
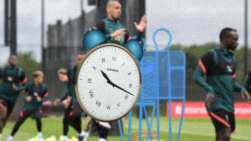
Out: **10:18**
